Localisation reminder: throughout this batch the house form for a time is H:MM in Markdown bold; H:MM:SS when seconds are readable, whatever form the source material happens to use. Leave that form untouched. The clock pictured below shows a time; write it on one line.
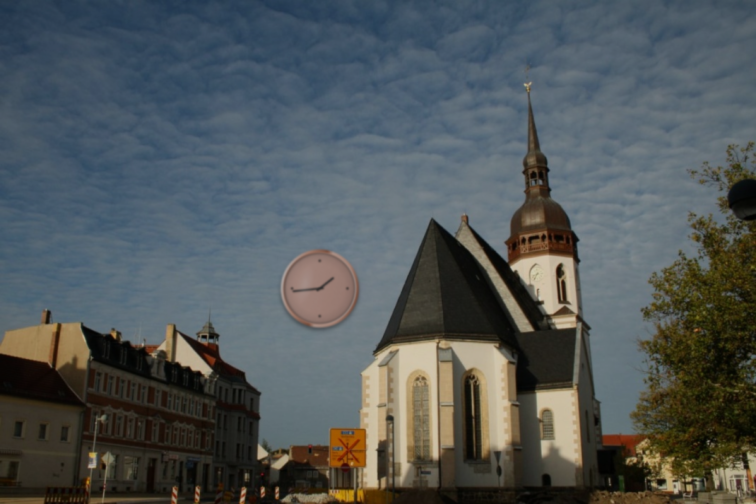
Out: **1:44**
